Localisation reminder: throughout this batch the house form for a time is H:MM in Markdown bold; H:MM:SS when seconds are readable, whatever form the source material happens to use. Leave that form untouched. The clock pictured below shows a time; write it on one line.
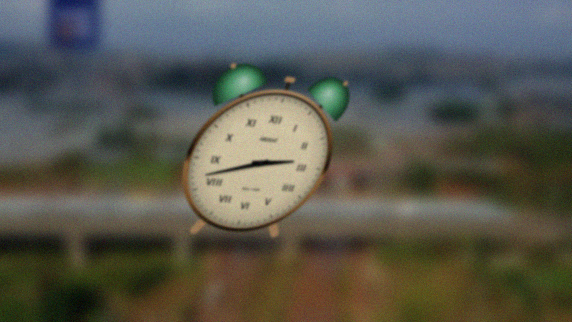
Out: **2:42**
